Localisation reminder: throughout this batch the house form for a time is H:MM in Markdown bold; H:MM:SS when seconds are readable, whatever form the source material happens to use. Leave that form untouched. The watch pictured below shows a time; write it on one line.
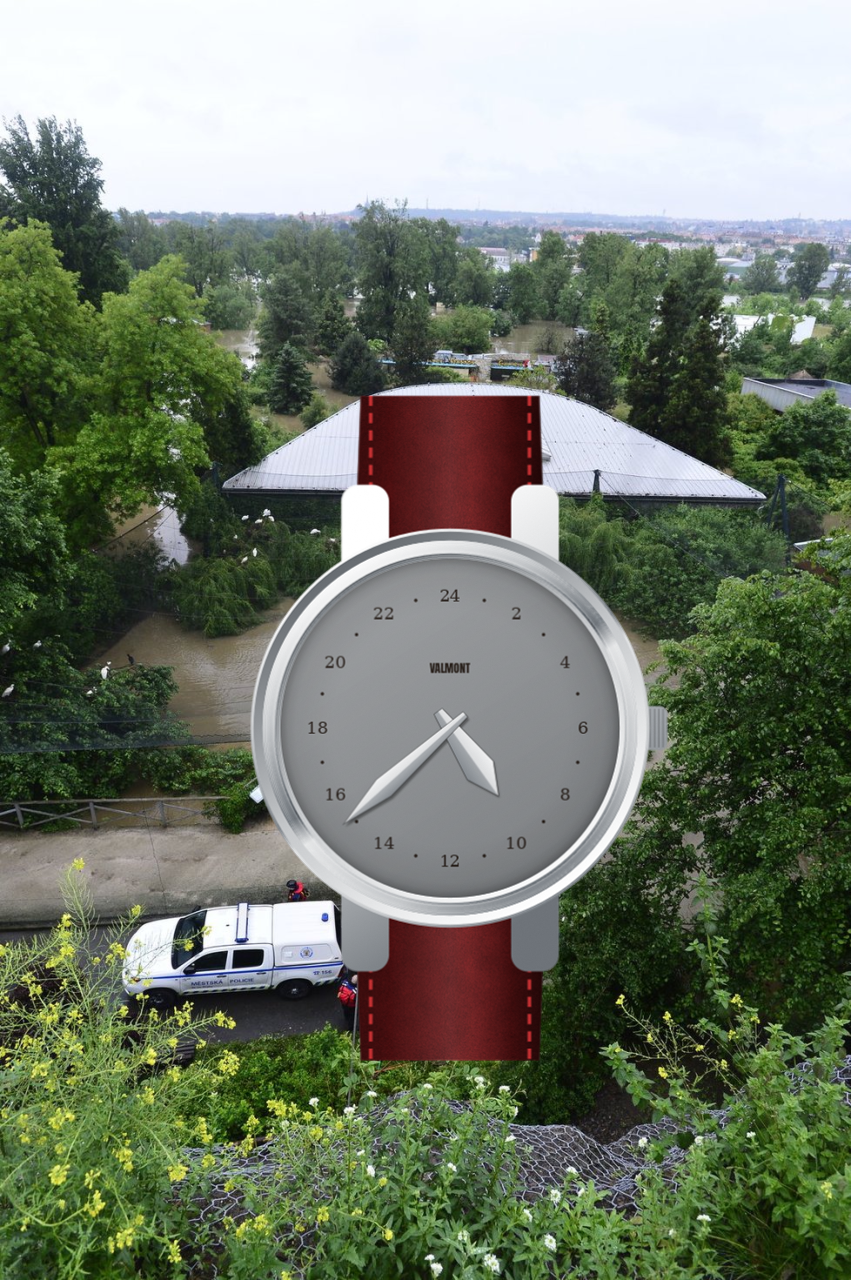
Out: **9:38**
